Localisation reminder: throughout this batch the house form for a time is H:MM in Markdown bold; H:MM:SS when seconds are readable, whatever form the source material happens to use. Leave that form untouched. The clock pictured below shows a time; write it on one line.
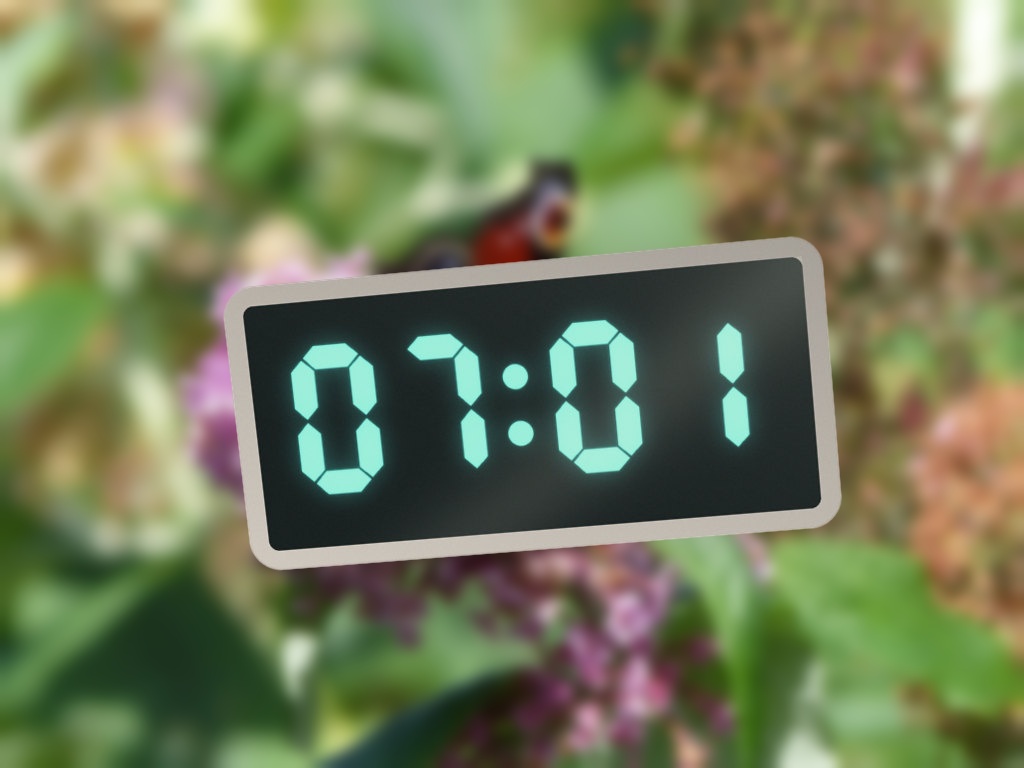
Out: **7:01**
